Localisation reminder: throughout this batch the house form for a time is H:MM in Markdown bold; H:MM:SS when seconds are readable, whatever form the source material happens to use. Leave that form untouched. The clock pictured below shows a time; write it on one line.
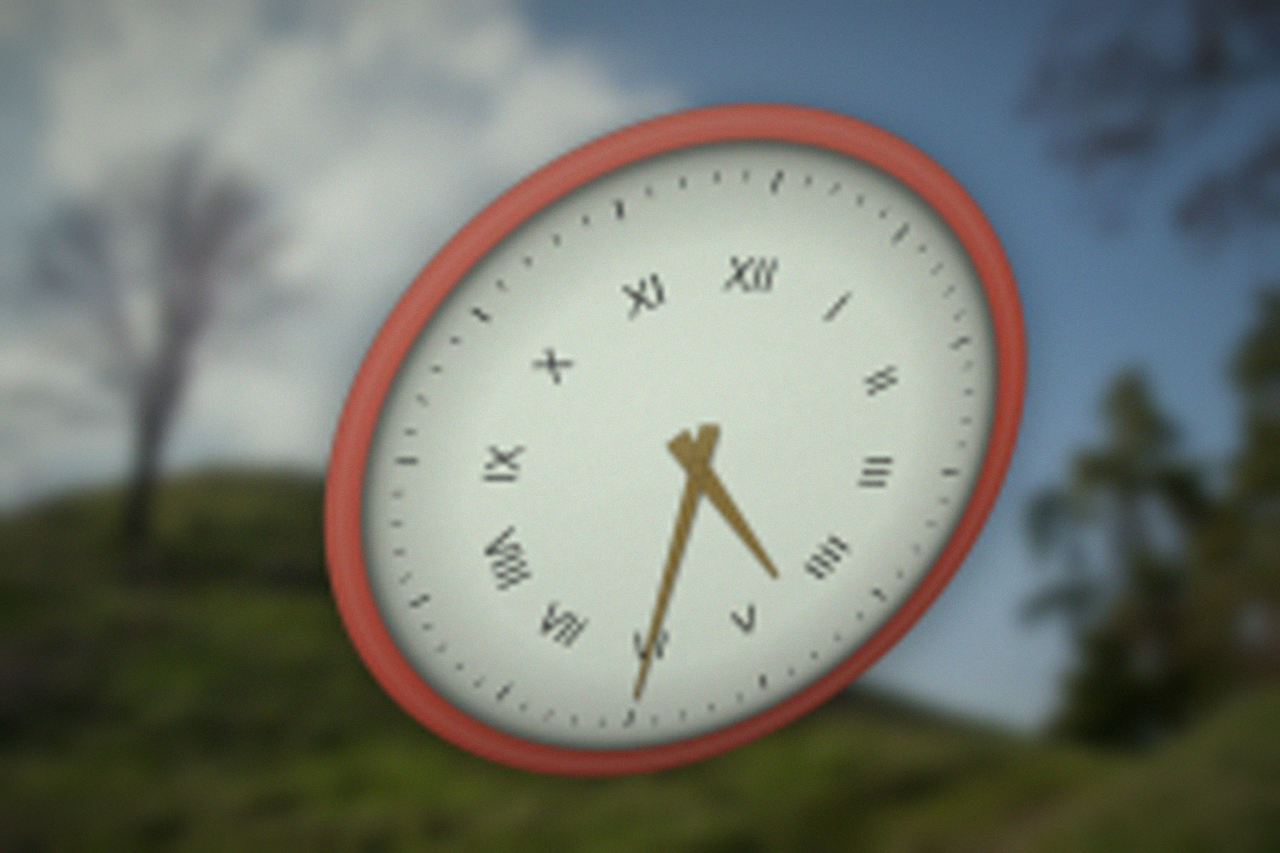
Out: **4:30**
